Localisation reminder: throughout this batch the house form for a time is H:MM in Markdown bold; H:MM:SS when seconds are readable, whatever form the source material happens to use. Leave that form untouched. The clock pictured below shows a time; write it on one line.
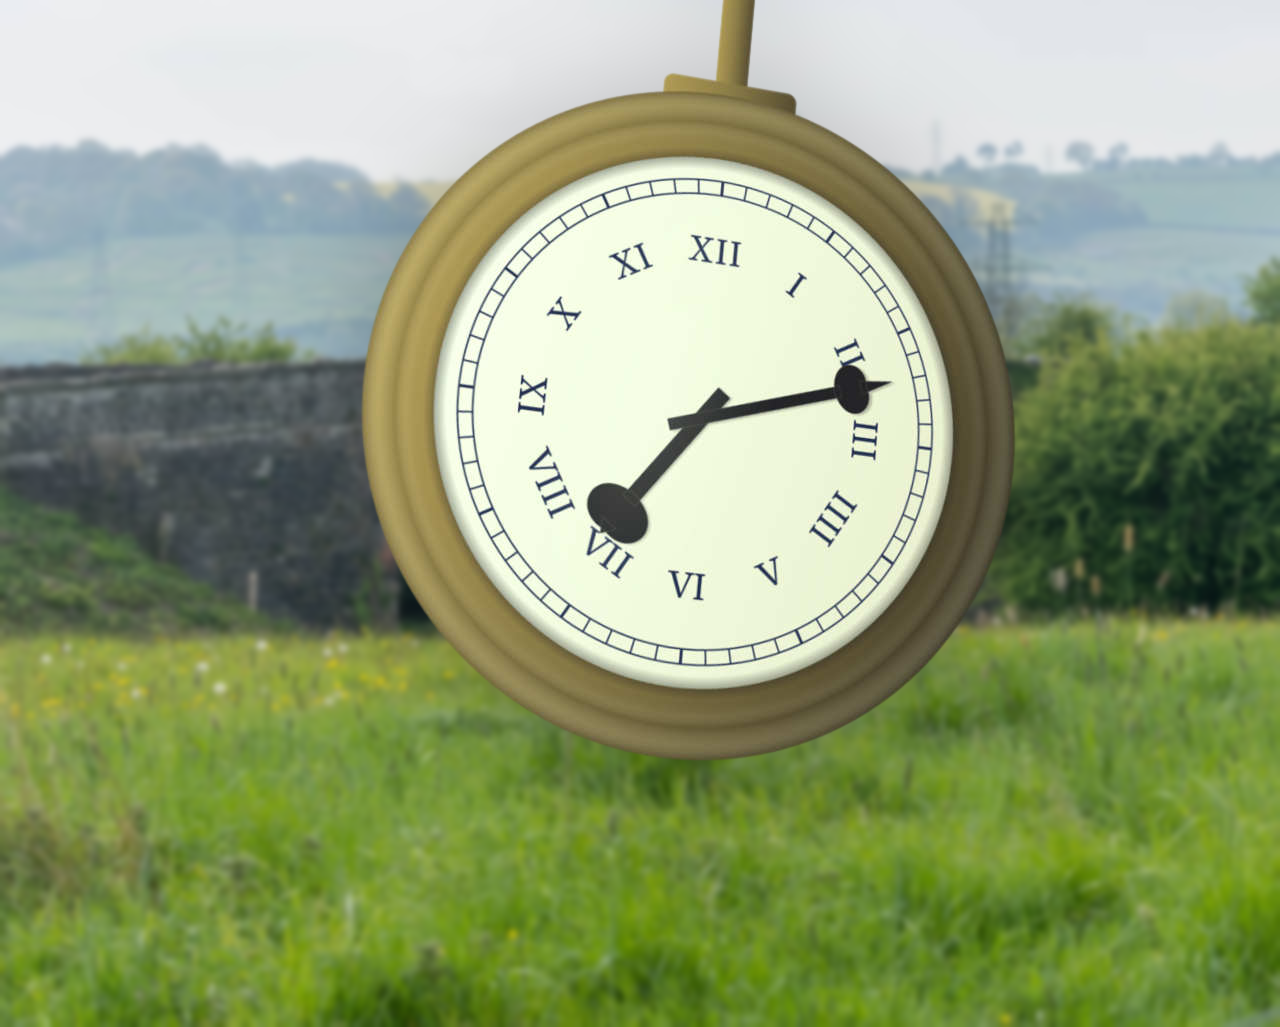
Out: **7:12**
